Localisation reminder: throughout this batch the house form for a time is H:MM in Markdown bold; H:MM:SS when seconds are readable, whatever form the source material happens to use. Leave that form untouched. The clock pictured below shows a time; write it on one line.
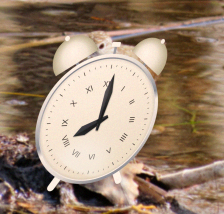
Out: **8:01**
